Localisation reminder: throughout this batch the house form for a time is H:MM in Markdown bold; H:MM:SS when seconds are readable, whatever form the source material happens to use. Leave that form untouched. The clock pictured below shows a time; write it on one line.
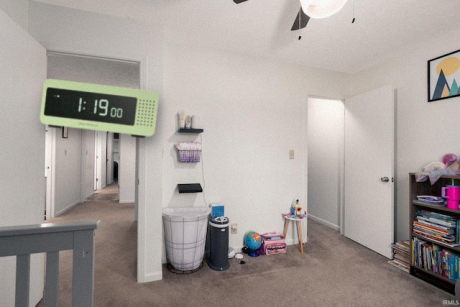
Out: **1:19:00**
